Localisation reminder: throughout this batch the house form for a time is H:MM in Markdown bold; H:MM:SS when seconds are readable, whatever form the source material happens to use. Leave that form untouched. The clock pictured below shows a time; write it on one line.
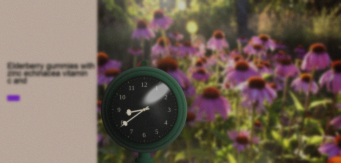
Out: **8:39**
